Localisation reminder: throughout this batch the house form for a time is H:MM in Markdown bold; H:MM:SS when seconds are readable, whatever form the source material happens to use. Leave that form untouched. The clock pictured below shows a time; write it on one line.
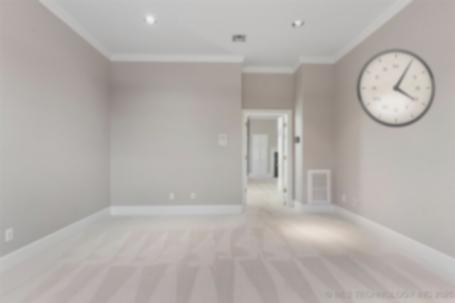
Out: **4:05**
